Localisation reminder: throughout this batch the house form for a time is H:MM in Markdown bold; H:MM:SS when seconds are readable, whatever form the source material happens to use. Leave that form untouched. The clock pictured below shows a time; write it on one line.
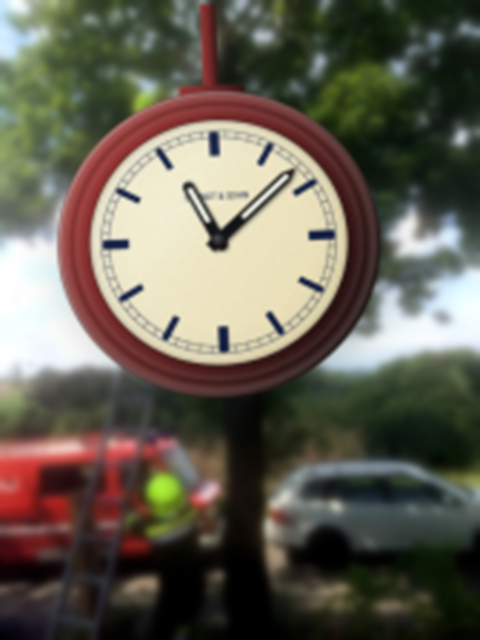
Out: **11:08**
